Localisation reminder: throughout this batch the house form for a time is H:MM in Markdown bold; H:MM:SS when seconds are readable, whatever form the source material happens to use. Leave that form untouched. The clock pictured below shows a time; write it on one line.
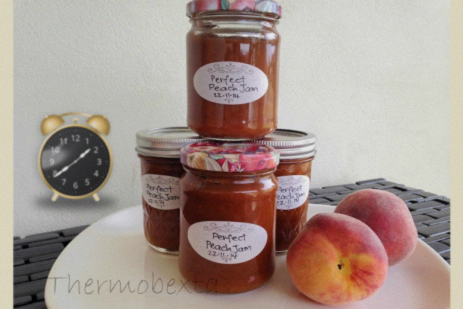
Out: **1:39**
